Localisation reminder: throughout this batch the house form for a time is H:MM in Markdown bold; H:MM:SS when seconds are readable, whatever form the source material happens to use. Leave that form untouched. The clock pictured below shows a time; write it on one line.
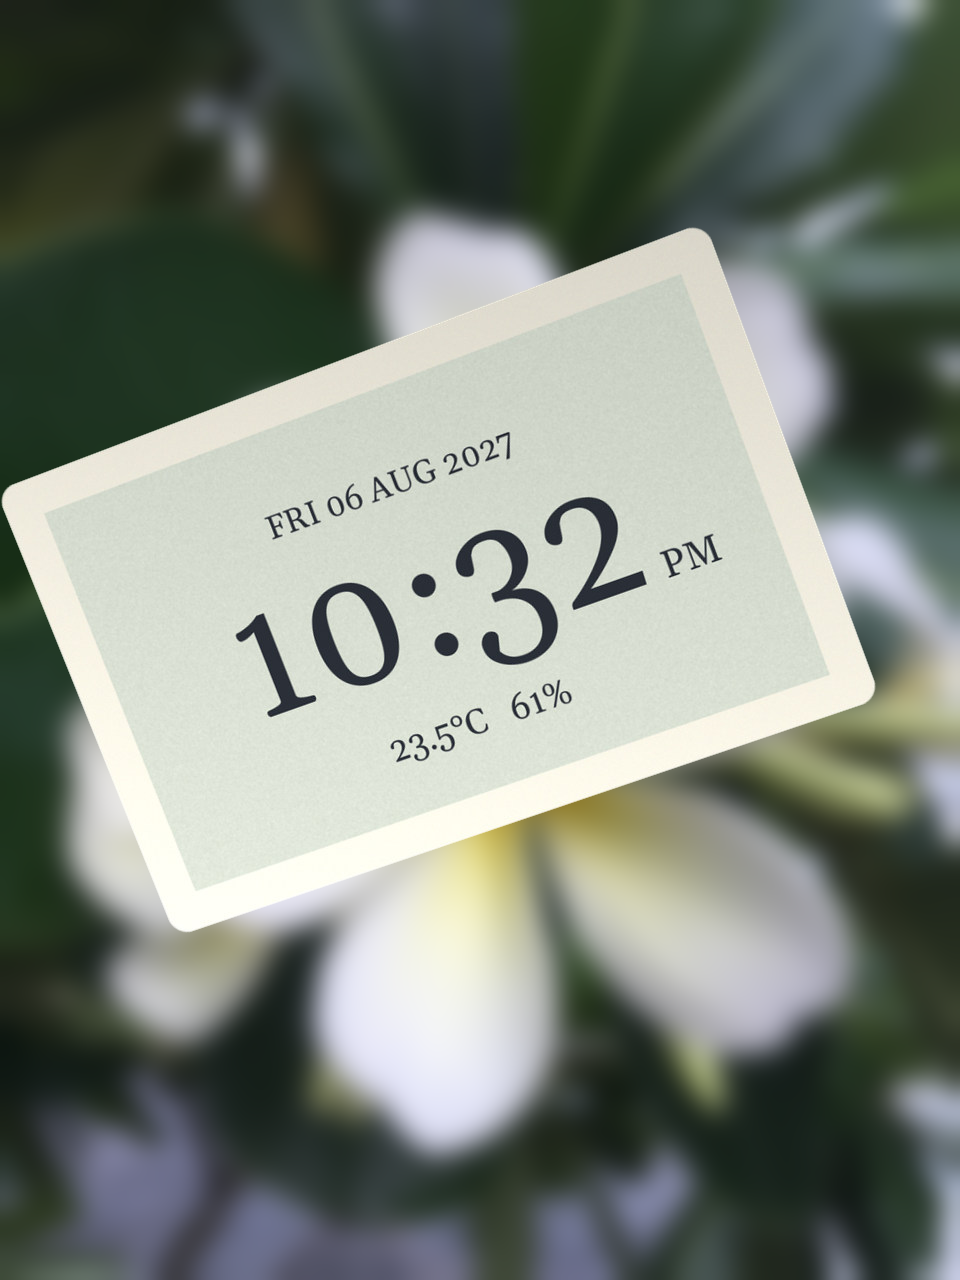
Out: **10:32**
